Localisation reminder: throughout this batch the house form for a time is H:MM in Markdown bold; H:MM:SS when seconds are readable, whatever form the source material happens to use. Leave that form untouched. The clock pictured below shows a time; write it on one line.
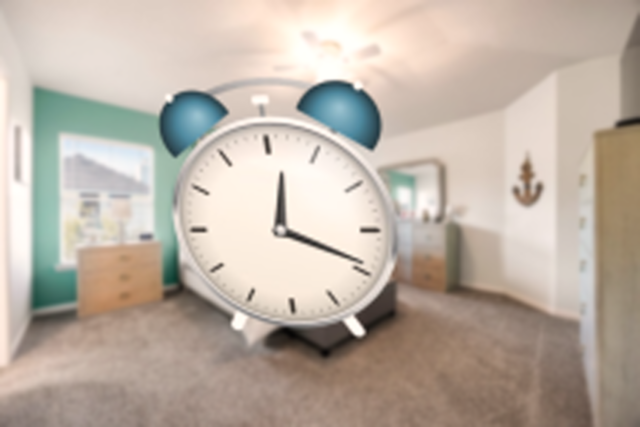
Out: **12:19**
